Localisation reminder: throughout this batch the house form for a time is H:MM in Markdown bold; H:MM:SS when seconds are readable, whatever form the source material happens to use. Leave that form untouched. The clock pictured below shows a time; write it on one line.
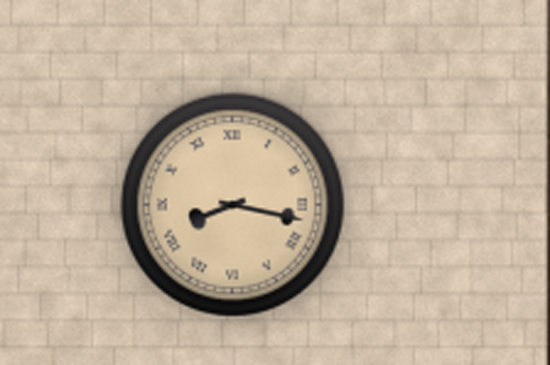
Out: **8:17**
